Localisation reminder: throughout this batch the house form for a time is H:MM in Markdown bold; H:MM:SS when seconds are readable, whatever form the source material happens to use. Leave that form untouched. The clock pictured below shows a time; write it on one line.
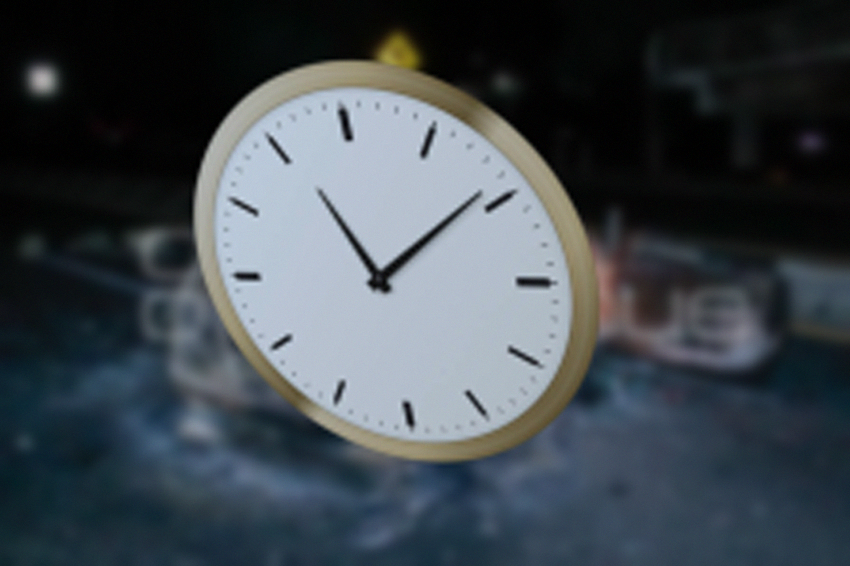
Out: **11:09**
